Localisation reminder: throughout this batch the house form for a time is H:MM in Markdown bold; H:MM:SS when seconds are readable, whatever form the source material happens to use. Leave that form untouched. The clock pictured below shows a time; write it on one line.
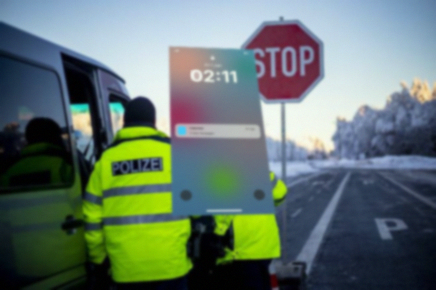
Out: **2:11**
